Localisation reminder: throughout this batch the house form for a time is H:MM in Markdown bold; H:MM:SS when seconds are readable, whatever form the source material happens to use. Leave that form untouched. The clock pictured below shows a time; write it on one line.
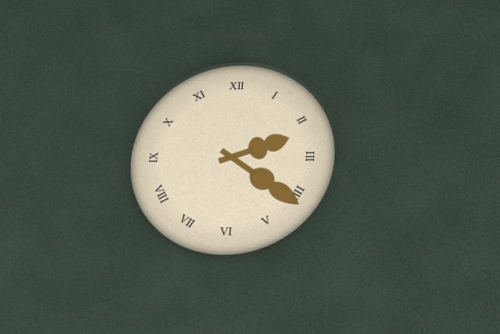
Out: **2:21**
